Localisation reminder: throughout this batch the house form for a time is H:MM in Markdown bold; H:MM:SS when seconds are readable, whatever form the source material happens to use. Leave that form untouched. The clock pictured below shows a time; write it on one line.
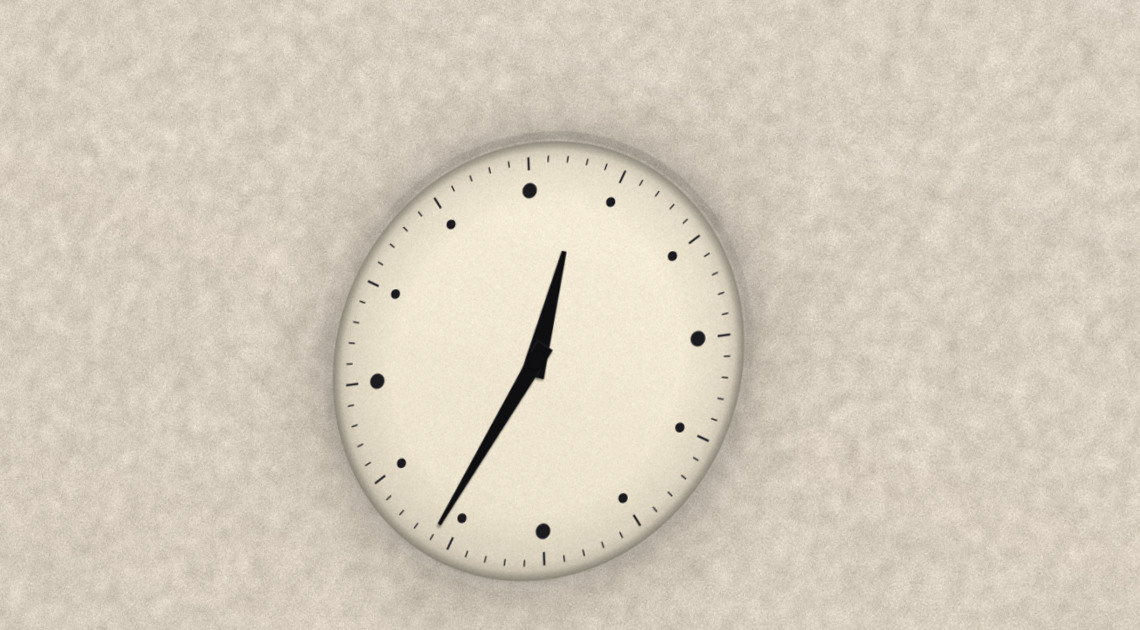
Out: **12:36**
